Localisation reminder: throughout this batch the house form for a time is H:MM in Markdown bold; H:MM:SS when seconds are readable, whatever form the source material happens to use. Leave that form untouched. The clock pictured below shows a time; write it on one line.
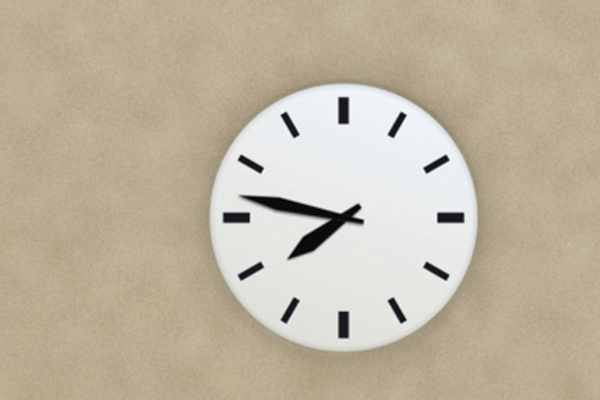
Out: **7:47**
